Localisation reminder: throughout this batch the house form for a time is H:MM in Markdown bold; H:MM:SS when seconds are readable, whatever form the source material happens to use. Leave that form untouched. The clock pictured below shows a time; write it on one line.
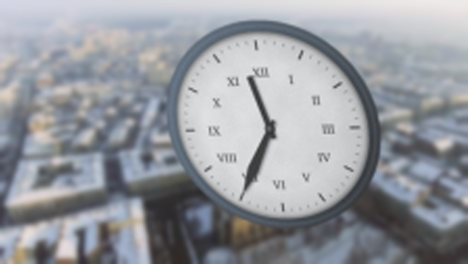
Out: **11:35**
